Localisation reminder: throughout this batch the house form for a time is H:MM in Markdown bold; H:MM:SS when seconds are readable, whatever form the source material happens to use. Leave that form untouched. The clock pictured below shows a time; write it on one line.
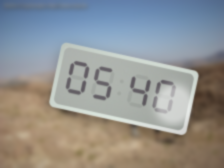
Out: **5:40**
